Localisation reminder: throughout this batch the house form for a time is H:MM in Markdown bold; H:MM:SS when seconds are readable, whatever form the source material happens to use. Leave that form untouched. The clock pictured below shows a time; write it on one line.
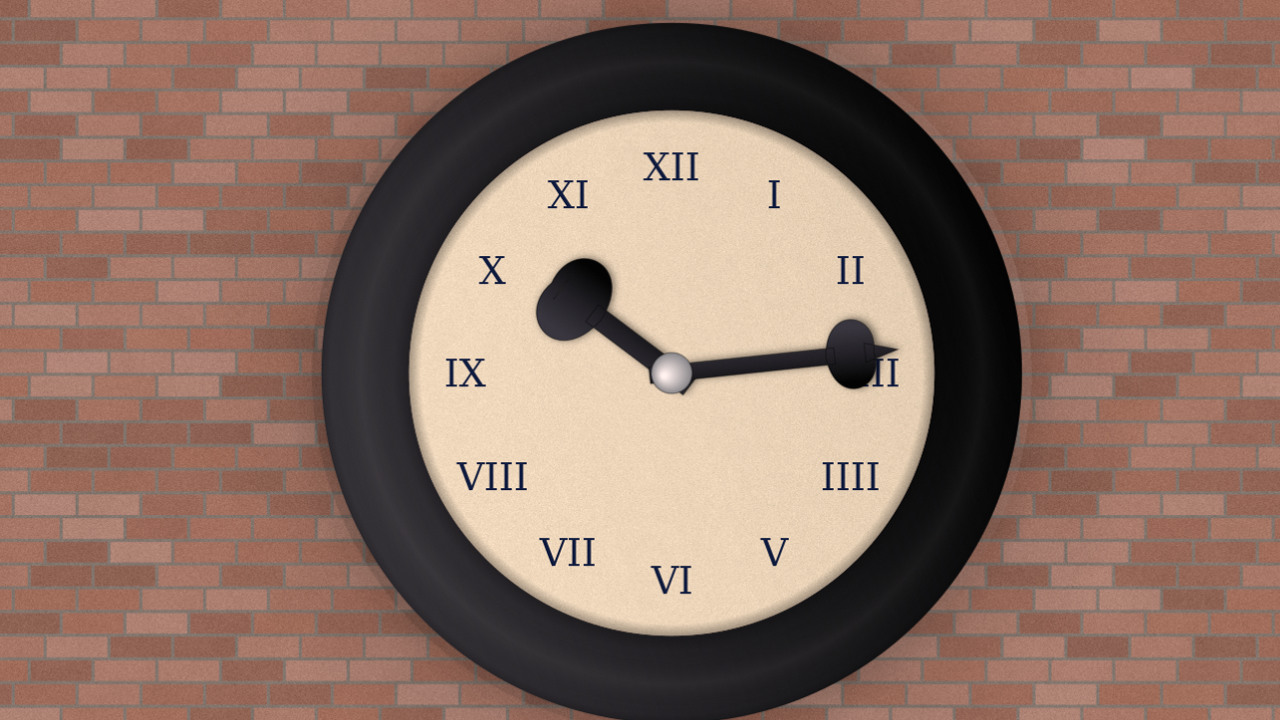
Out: **10:14**
